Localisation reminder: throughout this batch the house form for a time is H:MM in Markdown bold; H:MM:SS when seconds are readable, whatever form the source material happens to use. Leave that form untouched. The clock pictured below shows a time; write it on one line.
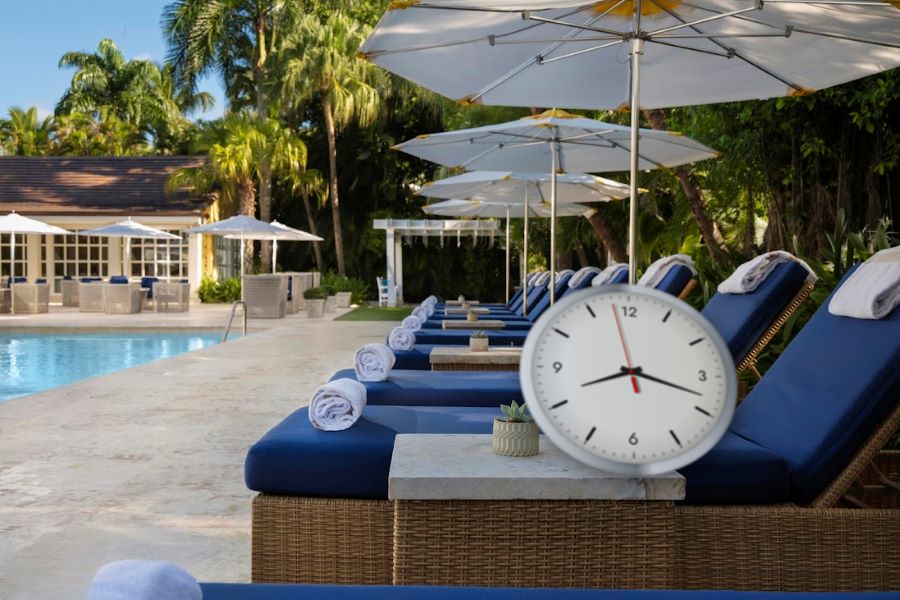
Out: **8:17:58**
